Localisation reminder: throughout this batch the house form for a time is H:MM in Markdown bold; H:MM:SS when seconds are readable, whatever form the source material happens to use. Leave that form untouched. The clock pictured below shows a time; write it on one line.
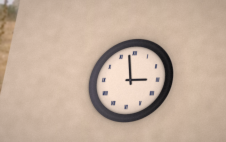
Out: **2:58**
